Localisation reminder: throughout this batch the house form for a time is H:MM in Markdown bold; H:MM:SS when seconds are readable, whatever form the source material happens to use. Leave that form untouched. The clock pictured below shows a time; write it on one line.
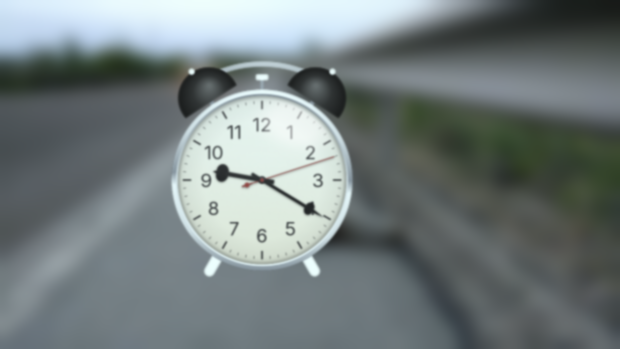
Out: **9:20:12**
